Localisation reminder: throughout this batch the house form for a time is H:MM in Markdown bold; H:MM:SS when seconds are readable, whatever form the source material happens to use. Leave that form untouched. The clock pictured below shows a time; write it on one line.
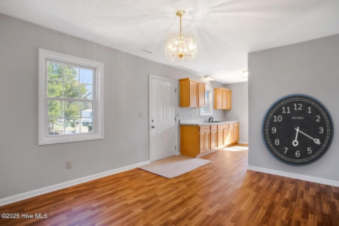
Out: **6:20**
